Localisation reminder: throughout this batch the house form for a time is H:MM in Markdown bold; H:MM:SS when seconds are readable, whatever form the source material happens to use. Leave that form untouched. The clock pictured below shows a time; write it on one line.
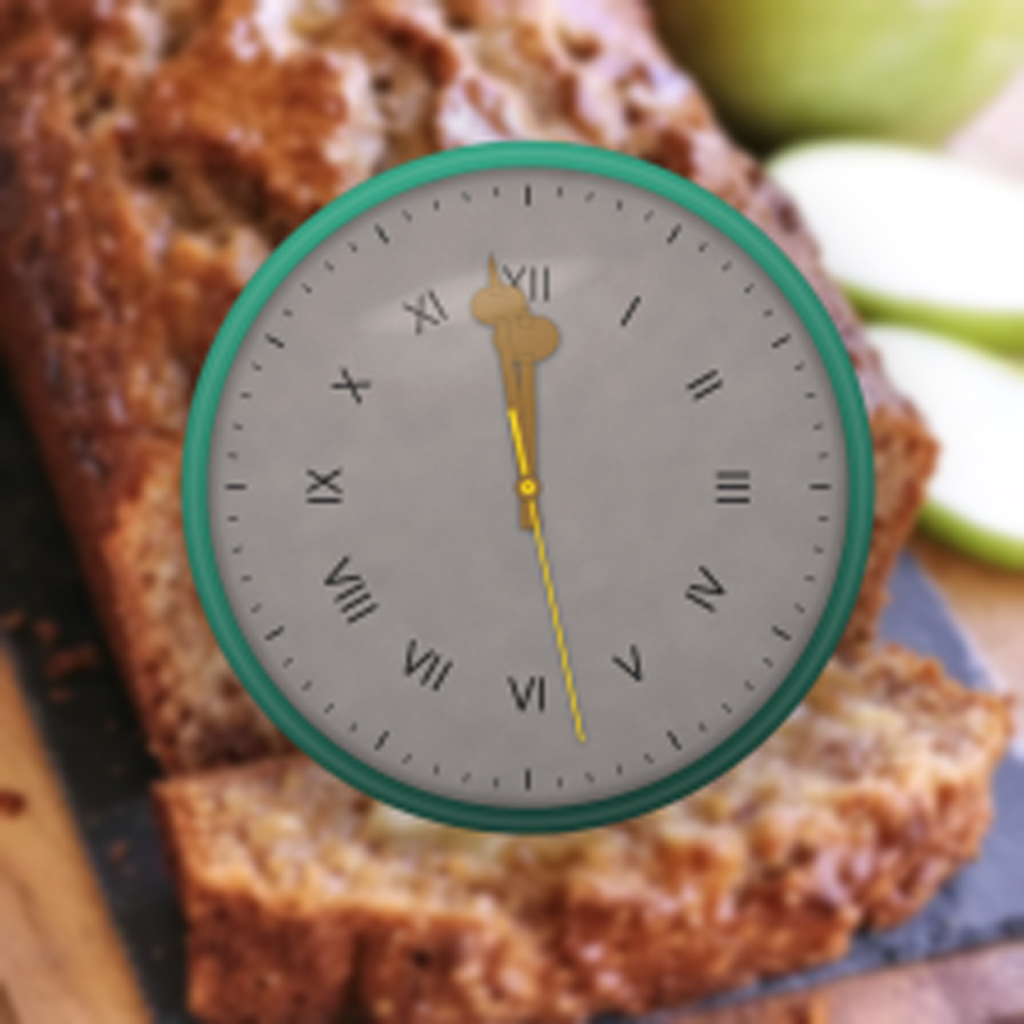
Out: **11:58:28**
